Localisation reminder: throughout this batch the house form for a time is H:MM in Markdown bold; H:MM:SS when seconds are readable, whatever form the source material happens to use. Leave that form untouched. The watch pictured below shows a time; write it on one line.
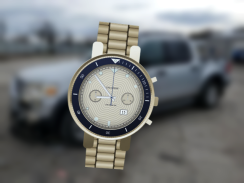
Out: **8:53**
